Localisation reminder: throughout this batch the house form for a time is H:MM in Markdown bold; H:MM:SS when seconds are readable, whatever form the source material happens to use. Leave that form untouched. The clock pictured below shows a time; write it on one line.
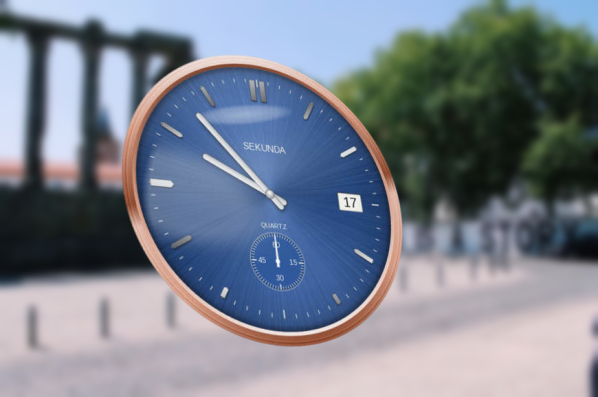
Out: **9:53**
